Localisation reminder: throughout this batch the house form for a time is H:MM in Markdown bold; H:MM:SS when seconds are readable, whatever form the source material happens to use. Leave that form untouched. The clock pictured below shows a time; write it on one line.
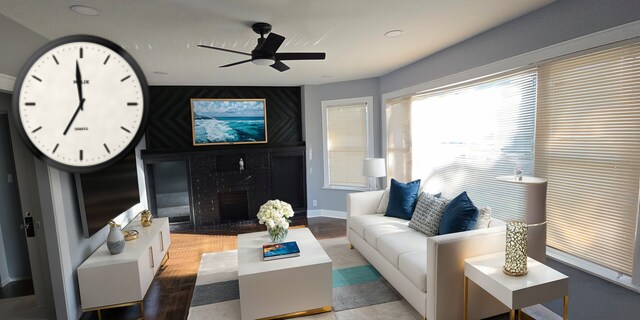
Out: **6:59**
